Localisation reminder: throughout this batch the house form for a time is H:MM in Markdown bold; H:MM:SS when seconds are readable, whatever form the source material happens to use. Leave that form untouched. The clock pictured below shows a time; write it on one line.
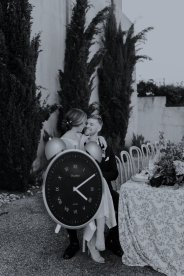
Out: **4:10**
